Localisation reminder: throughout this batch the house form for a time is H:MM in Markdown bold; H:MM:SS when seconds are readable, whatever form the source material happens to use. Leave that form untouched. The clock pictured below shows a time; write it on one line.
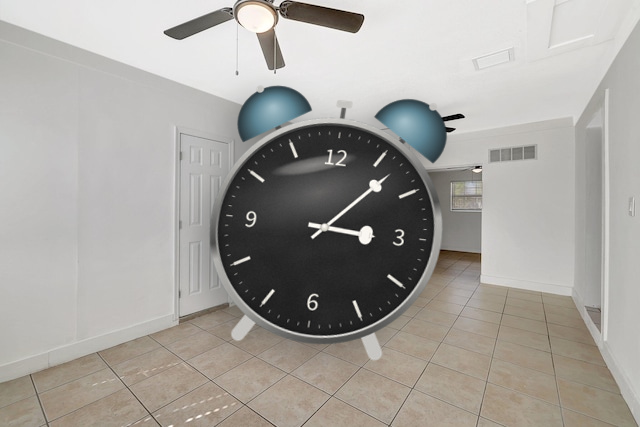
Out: **3:07**
